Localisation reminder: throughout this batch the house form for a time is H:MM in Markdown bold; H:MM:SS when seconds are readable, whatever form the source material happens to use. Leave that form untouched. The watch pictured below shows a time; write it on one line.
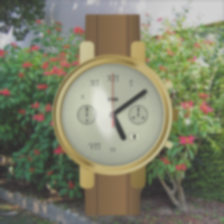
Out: **5:09**
